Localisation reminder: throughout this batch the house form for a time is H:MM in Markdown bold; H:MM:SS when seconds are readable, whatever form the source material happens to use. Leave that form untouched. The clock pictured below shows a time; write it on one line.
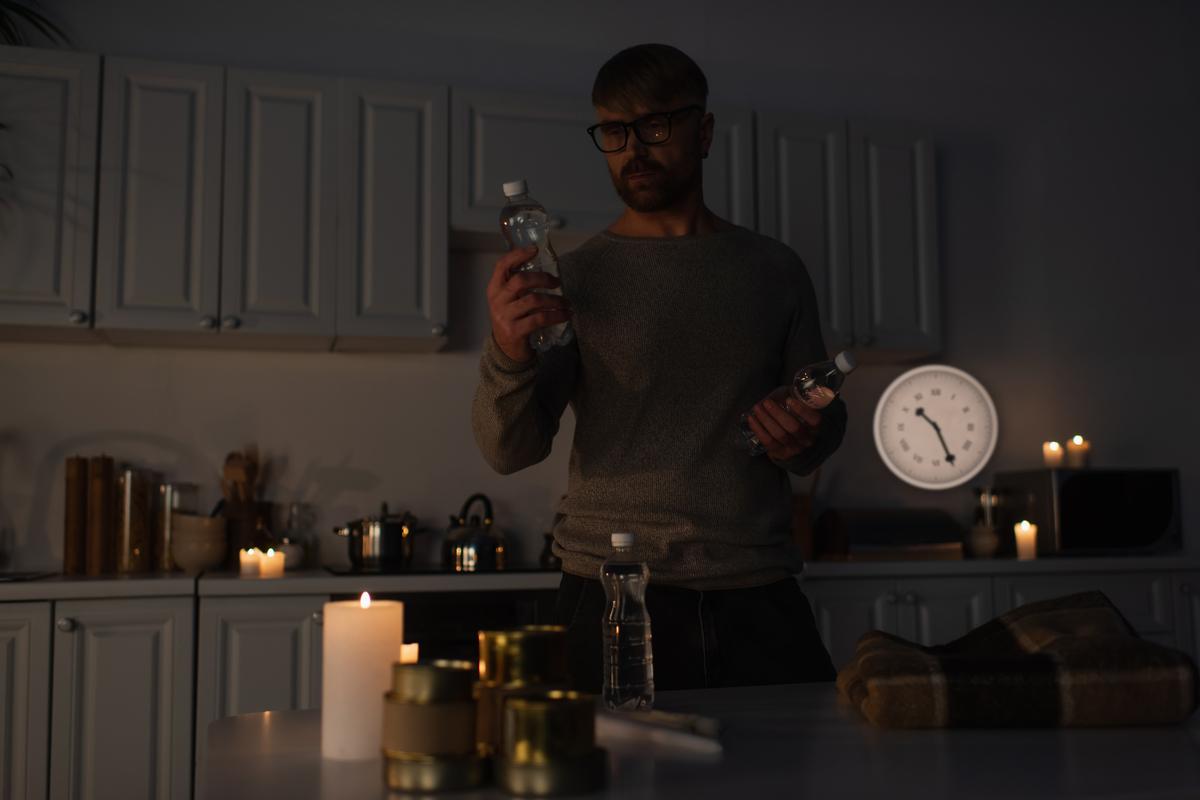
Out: **10:26**
